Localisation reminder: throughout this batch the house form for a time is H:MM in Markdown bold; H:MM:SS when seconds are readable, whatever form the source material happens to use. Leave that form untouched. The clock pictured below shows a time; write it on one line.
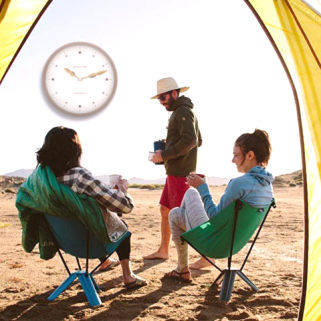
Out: **10:12**
